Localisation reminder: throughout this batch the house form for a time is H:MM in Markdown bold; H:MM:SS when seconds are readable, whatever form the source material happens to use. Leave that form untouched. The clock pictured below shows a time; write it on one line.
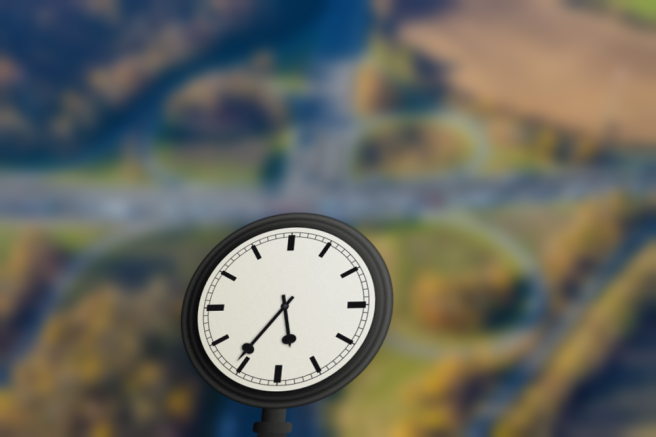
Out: **5:36**
